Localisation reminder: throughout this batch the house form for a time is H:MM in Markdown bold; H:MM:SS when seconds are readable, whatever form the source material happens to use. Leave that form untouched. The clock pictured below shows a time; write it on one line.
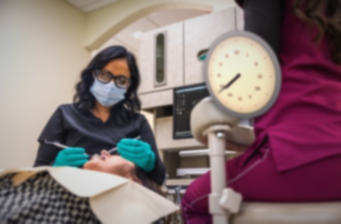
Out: **7:39**
